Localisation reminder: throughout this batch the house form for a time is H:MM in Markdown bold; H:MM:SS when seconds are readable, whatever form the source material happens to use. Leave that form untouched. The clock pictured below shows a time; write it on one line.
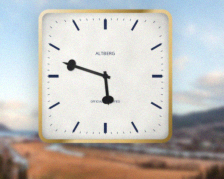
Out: **5:48**
